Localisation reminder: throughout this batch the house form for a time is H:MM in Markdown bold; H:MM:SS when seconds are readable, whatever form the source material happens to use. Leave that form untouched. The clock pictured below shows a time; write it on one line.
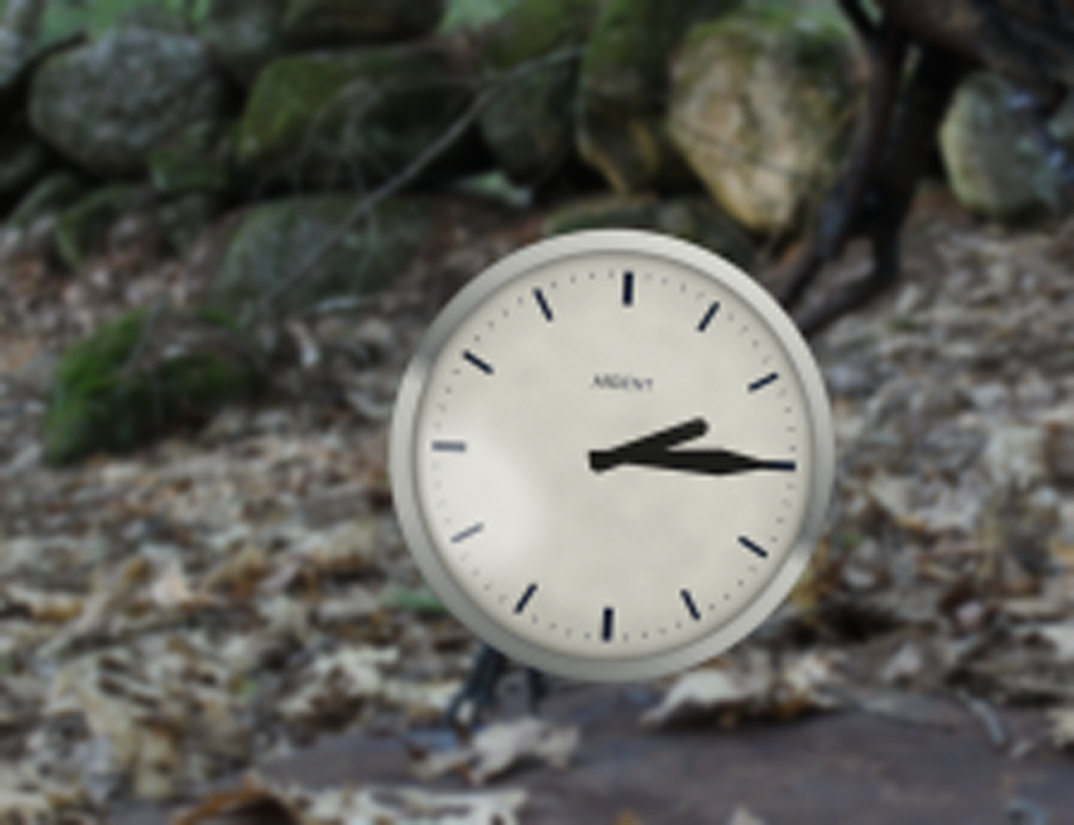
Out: **2:15**
